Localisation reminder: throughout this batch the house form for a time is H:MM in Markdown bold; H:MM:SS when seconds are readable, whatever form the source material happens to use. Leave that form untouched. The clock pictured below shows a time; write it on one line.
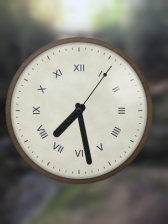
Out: **7:28:06**
